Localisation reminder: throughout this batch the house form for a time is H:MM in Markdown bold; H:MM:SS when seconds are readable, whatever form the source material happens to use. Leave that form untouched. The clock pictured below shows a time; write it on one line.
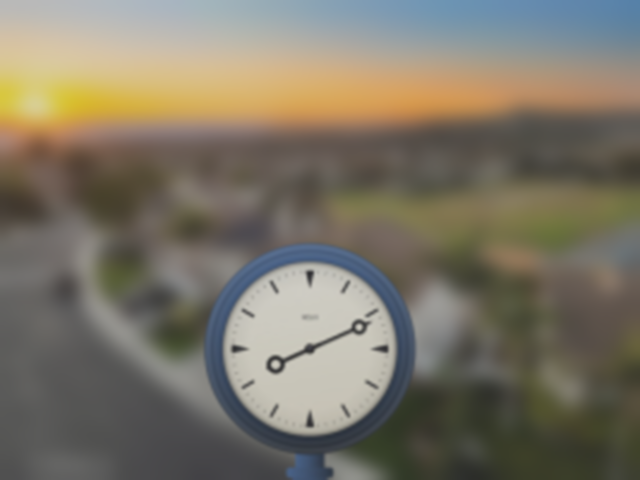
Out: **8:11**
